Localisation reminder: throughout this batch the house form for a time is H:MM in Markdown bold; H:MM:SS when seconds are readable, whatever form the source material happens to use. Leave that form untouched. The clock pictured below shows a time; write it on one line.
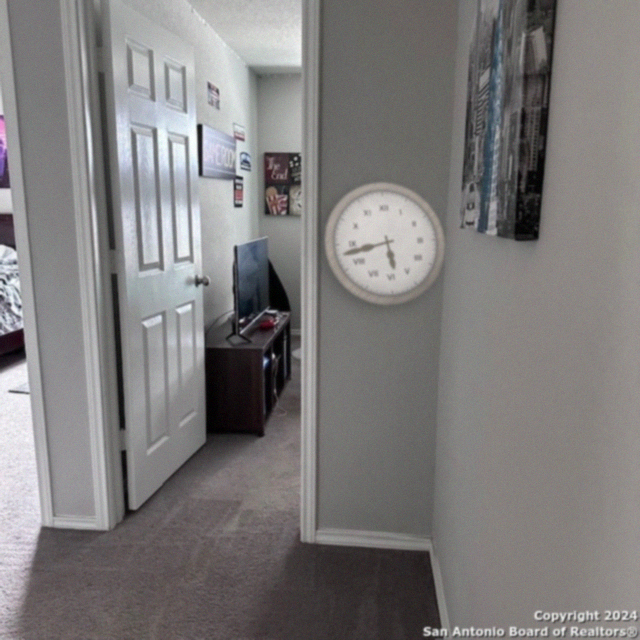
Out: **5:43**
